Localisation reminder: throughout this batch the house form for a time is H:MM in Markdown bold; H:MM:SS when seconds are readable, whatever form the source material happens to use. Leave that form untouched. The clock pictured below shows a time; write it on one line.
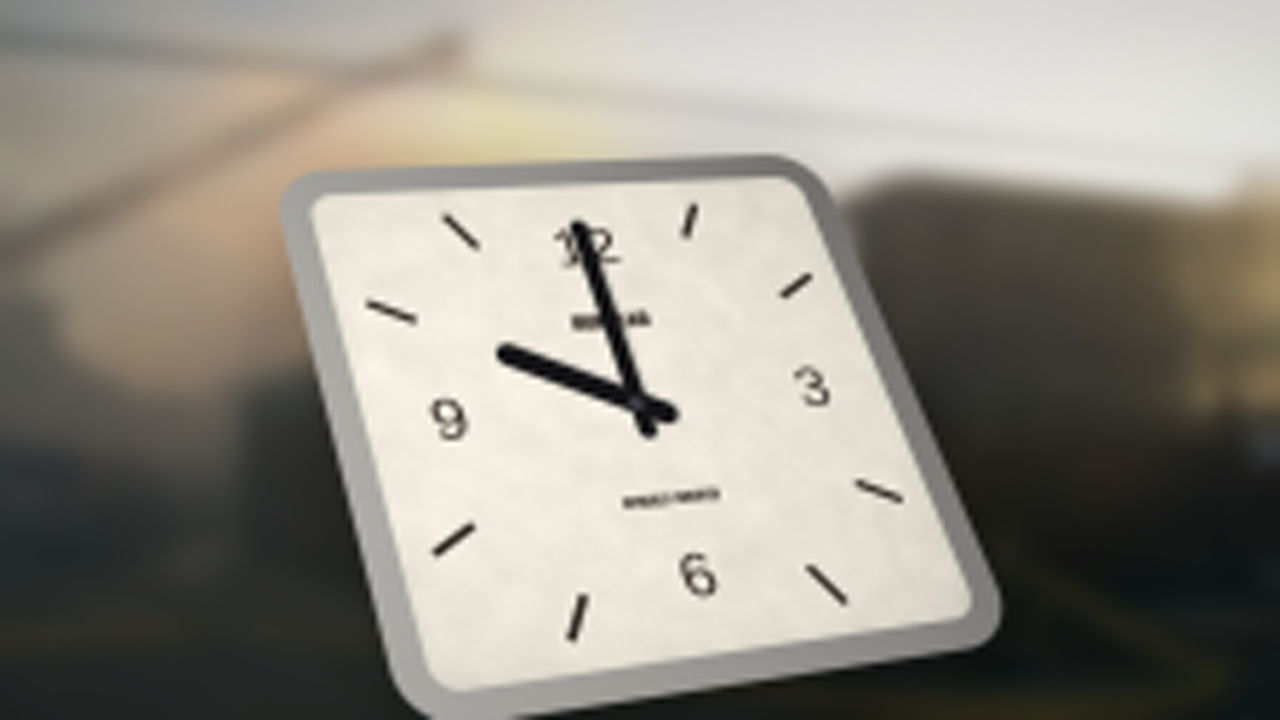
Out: **10:00**
